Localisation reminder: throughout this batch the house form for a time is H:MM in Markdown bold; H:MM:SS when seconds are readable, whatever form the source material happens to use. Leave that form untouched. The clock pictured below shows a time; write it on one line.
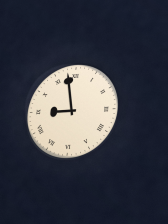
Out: **8:58**
